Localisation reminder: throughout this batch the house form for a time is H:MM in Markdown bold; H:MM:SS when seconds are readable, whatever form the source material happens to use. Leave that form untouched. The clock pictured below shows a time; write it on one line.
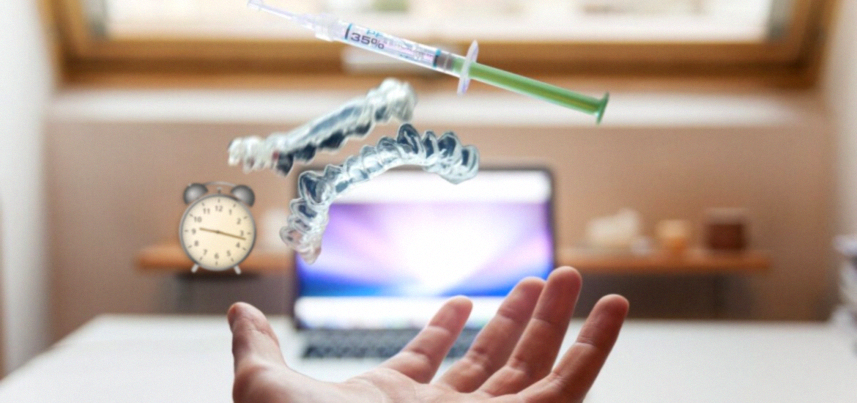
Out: **9:17**
